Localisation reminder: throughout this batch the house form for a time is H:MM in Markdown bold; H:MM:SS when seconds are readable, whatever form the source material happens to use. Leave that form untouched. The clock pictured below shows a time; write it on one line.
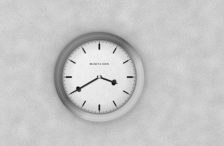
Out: **3:40**
